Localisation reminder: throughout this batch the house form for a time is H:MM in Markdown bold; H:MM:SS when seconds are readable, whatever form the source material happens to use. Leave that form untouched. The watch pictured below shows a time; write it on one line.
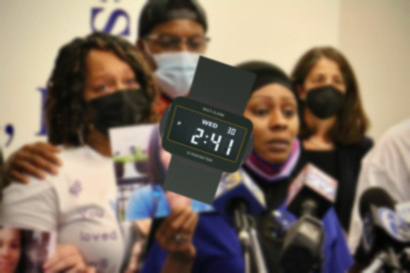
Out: **2:41**
